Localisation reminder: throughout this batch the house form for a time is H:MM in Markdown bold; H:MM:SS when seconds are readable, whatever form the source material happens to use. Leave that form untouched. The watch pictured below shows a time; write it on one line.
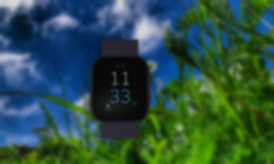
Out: **11:33**
